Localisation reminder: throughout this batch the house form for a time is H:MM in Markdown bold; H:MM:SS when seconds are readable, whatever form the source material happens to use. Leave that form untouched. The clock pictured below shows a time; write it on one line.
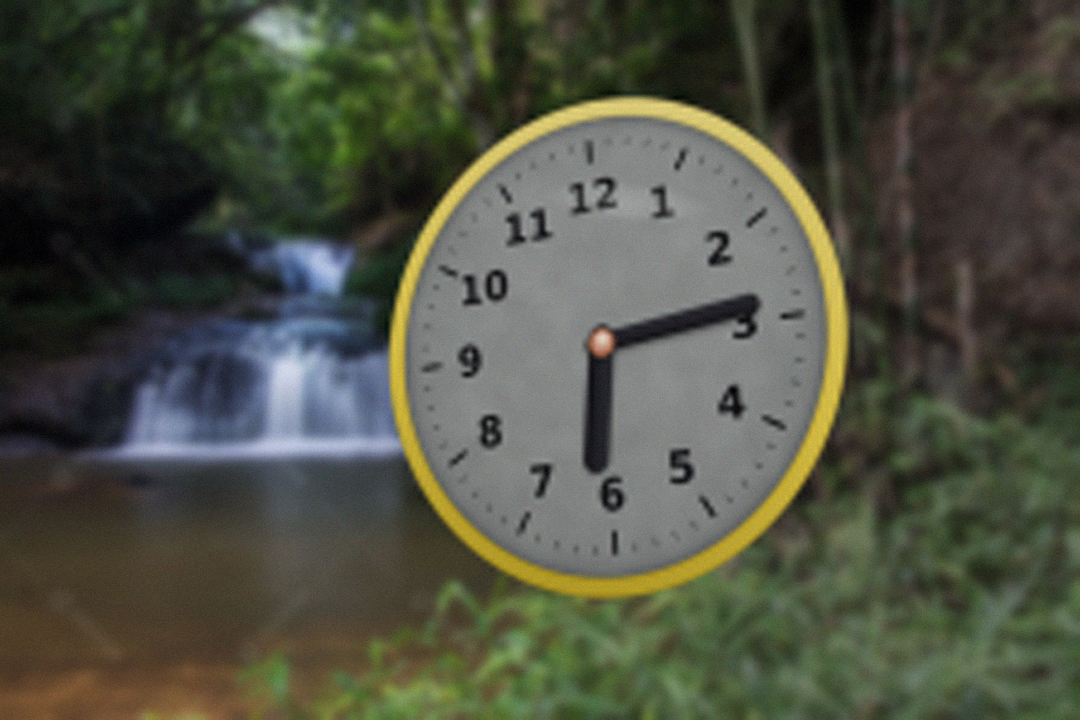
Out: **6:14**
